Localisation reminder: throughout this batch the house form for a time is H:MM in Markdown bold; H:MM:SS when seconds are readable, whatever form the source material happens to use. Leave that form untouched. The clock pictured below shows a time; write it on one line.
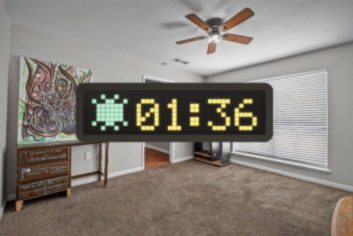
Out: **1:36**
